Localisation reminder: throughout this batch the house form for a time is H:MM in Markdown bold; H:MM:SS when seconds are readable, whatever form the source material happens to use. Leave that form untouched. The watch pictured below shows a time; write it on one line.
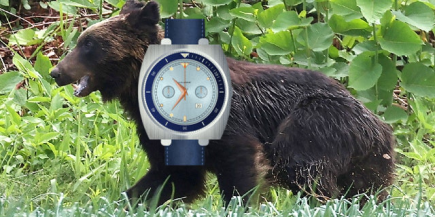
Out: **10:36**
